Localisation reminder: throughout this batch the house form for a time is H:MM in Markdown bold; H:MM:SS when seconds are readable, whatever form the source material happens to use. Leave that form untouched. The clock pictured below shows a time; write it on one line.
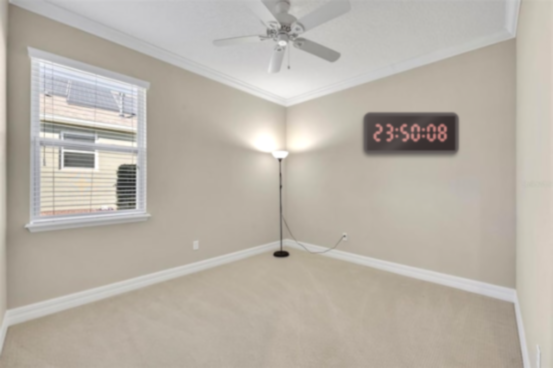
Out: **23:50:08**
